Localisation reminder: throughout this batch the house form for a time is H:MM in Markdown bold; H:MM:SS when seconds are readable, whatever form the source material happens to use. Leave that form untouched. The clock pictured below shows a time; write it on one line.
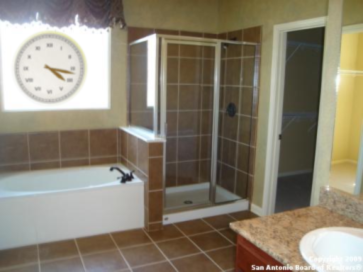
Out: **4:17**
